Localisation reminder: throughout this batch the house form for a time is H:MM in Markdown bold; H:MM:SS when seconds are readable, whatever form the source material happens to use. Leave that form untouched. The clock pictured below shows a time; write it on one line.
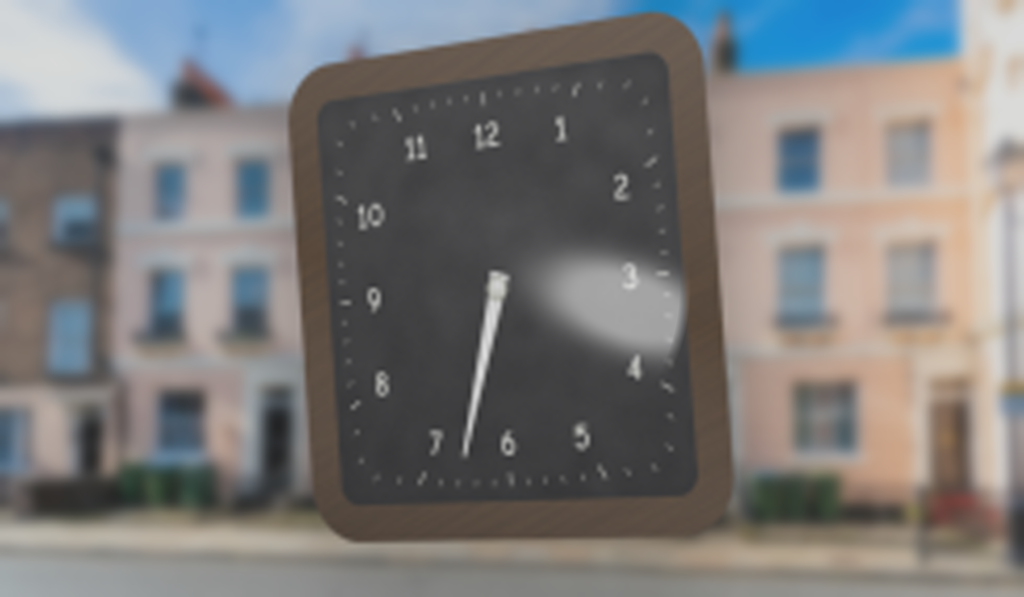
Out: **6:33**
